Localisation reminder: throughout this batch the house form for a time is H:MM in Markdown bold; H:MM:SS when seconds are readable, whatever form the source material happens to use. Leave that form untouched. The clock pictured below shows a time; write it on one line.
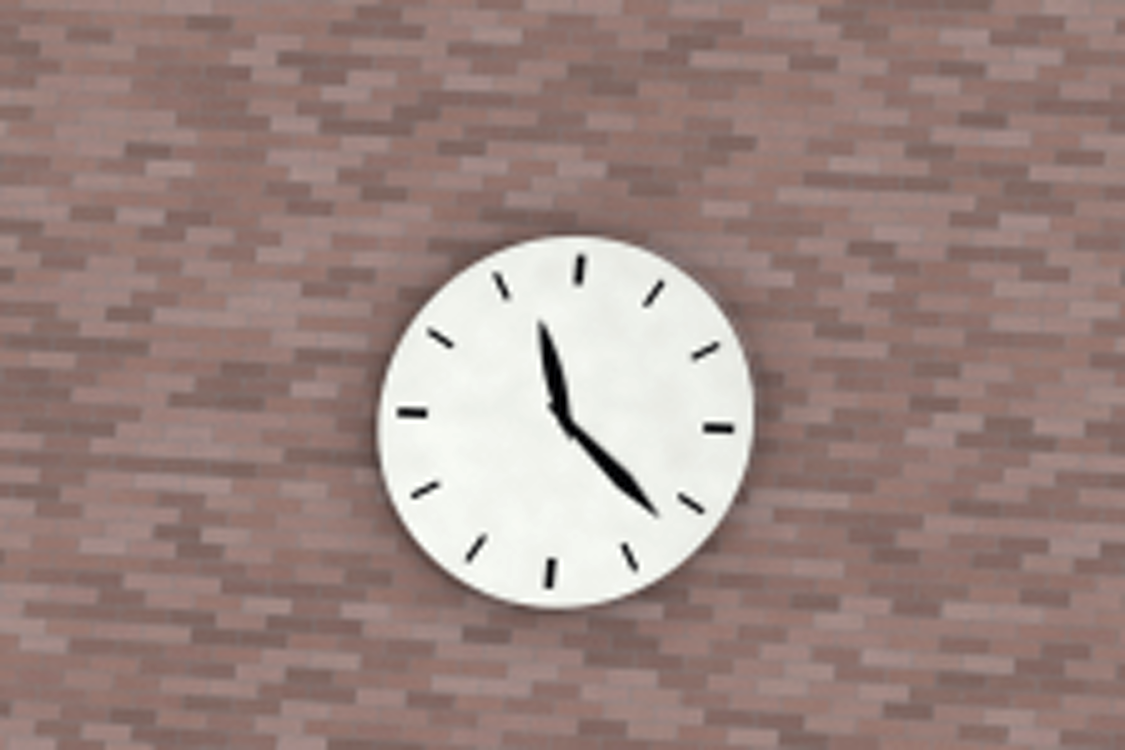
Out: **11:22**
